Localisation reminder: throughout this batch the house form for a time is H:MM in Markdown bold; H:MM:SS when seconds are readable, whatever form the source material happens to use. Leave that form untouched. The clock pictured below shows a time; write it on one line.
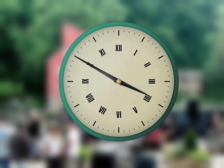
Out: **3:50**
